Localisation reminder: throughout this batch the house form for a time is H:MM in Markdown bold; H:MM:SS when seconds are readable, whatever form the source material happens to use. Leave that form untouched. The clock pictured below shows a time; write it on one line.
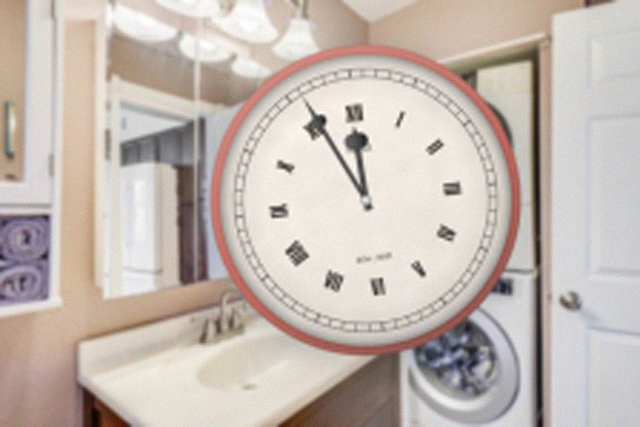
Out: **11:56**
